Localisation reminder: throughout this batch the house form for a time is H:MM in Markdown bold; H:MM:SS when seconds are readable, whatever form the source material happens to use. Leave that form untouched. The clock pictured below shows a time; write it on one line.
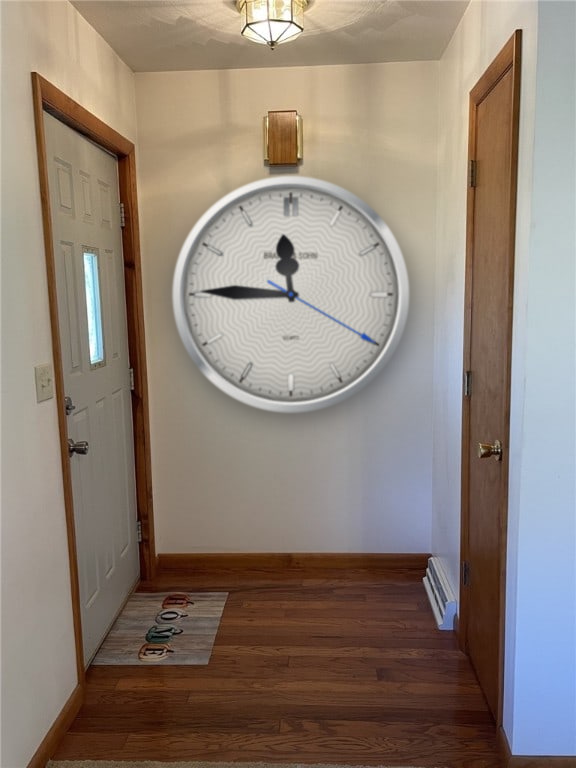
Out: **11:45:20**
